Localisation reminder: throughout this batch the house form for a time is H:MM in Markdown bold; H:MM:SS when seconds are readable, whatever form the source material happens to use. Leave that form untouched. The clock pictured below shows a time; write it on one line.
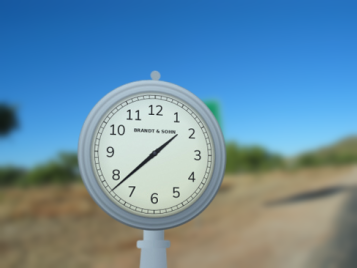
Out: **1:38**
